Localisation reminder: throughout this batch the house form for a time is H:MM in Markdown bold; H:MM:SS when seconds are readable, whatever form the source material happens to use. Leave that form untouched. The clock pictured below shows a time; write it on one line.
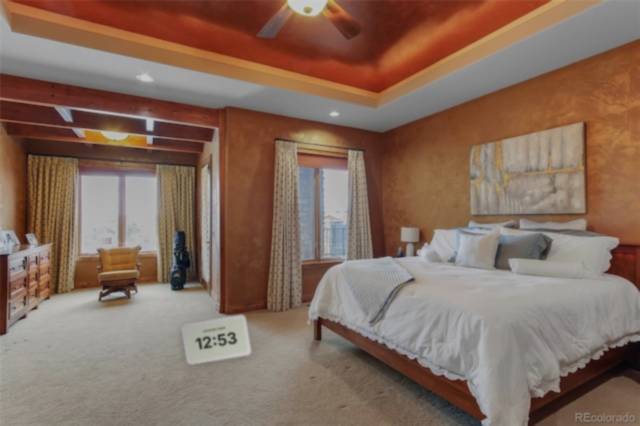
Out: **12:53**
